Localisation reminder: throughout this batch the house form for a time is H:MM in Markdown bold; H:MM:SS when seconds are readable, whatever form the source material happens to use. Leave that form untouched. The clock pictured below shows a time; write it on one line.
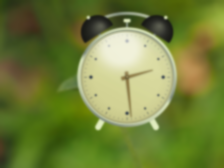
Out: **2:29**
